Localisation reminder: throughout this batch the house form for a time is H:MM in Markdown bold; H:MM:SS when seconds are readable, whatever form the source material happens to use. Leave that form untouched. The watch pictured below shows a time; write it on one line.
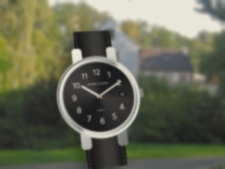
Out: **10:10**
